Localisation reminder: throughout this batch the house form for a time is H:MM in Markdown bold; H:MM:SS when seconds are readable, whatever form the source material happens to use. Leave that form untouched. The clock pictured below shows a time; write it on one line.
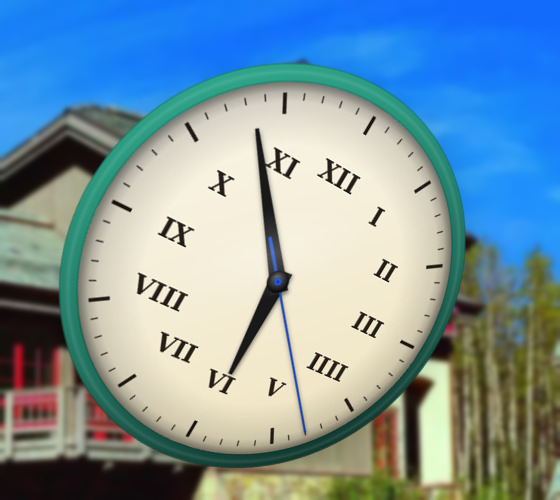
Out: **5:53:23**
